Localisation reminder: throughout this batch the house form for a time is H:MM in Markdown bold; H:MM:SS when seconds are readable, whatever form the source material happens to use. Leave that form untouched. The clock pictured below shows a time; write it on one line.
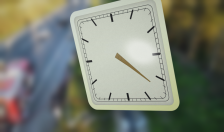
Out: **4:22**
